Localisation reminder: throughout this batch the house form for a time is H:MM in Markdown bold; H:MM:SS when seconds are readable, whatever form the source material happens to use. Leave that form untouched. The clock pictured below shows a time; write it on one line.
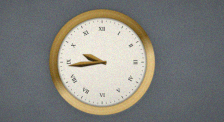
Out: **9:44**
